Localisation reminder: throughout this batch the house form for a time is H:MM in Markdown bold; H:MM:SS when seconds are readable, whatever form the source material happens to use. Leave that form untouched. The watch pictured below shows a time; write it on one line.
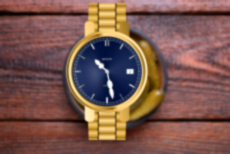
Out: **10:28**
